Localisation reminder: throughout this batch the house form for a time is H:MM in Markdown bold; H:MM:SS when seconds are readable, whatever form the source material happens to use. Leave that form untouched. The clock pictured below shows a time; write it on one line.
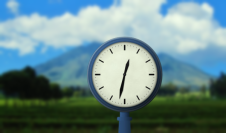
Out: **12:32**
